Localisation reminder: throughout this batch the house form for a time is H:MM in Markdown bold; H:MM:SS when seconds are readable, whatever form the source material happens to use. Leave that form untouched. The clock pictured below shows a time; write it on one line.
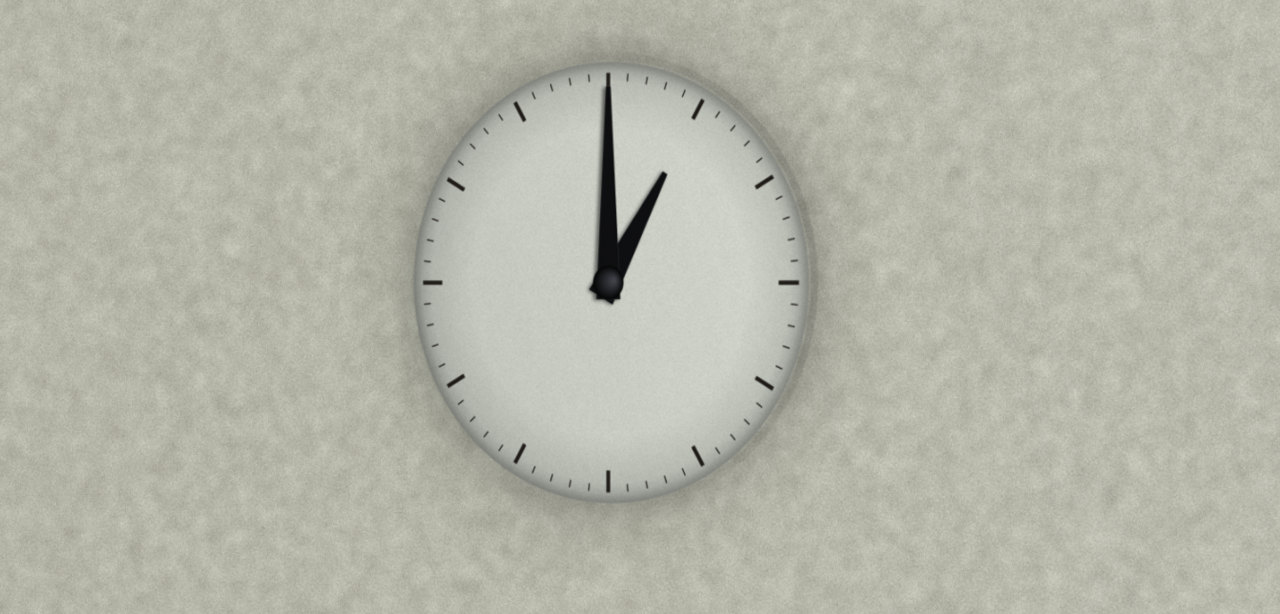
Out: **1:00**
